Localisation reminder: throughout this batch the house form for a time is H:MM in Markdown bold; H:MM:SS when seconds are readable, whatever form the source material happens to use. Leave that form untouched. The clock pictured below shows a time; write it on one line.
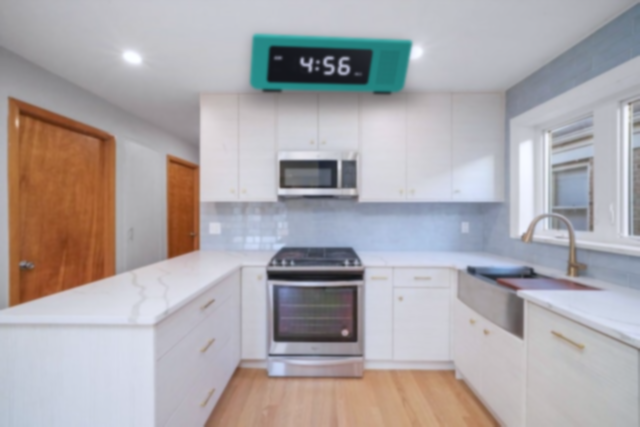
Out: **4:56**
